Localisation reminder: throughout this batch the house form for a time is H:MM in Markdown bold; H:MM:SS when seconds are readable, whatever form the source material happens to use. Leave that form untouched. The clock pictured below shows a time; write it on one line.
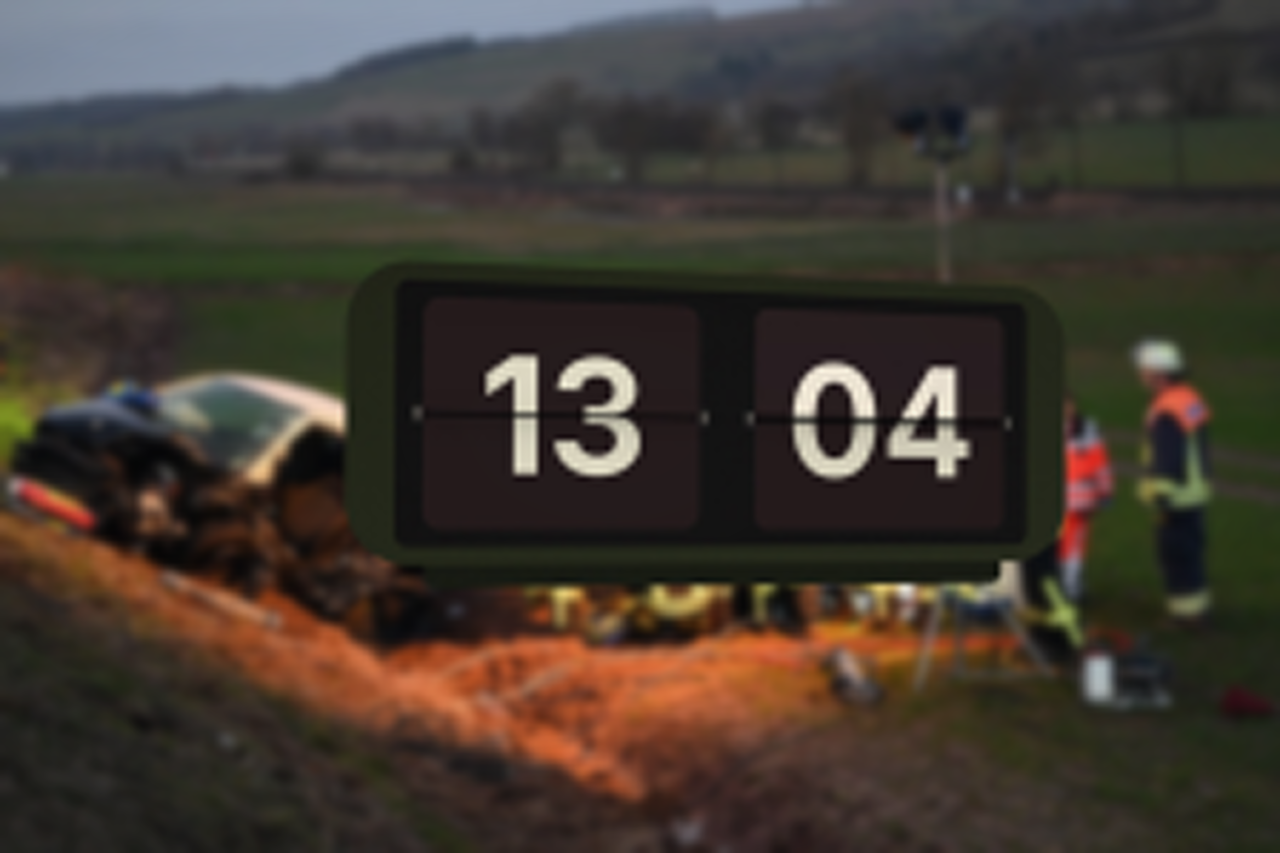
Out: **13:04**
